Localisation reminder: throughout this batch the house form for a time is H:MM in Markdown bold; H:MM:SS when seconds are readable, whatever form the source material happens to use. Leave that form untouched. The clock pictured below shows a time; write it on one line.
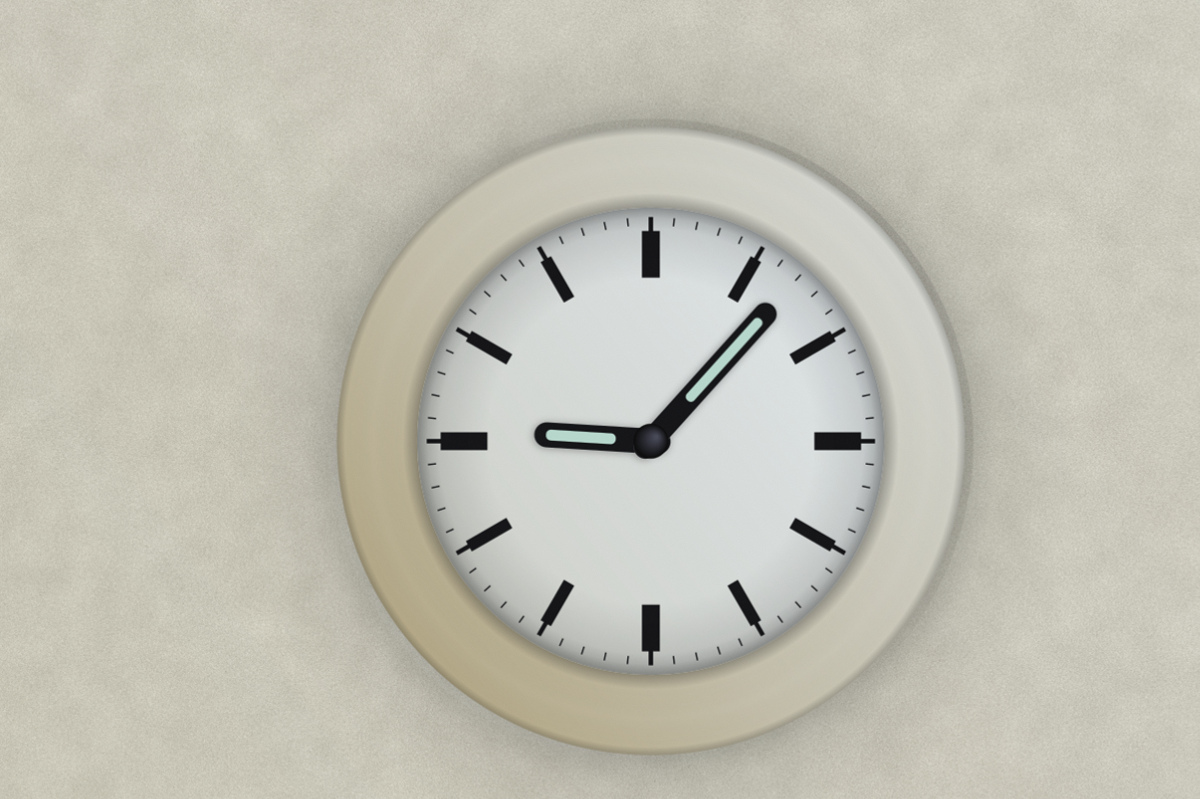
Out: **9:07**
